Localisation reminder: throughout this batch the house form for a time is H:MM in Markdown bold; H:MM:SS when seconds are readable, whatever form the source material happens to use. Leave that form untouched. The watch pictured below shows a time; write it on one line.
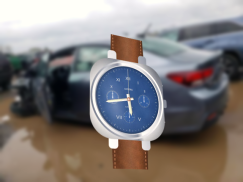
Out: **5:43**
